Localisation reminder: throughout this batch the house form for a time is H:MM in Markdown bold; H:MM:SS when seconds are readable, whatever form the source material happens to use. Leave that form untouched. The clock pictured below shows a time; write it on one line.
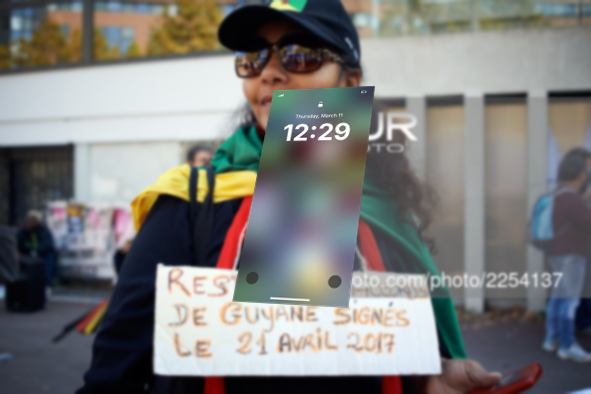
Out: **12:29**
